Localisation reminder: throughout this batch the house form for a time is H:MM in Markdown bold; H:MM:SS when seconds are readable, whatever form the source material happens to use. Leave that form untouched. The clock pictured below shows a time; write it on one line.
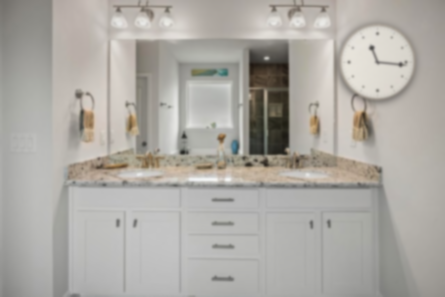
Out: **11:16**
